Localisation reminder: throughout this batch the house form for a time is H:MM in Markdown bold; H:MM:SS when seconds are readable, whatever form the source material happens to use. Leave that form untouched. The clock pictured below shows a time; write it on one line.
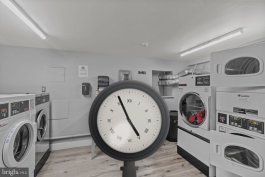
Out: **4:56**
